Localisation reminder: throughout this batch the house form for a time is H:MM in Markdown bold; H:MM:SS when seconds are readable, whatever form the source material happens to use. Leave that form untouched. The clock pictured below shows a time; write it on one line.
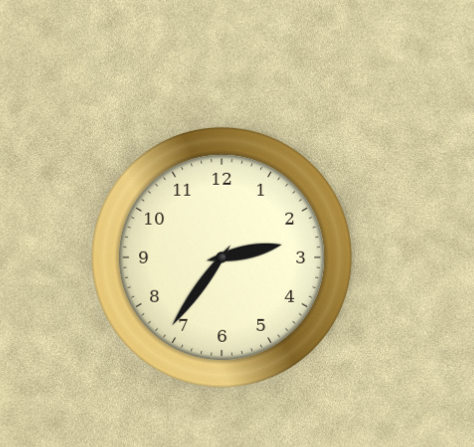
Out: **2:36**
